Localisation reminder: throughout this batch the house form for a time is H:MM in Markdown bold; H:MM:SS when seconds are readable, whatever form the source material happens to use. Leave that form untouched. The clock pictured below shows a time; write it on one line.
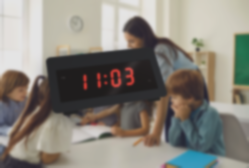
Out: **11:03**
